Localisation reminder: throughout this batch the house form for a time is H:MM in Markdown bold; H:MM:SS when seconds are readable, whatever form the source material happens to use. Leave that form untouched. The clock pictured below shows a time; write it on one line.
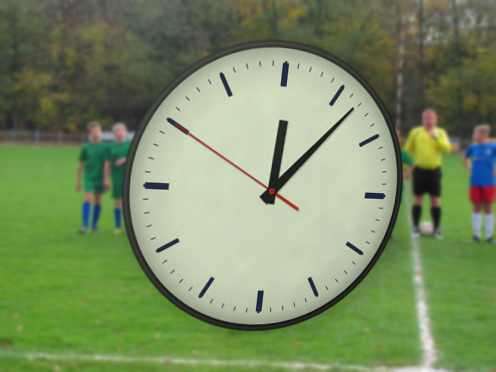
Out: **12:06:50**
